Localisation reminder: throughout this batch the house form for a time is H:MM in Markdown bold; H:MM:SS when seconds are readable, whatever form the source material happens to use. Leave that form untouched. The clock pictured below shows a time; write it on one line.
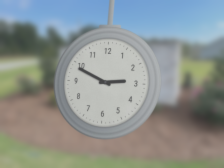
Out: **2:49**
